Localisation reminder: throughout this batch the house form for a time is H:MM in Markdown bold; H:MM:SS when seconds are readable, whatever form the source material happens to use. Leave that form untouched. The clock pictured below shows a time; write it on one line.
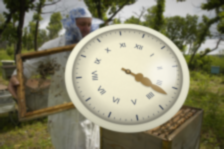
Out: **3:17**
